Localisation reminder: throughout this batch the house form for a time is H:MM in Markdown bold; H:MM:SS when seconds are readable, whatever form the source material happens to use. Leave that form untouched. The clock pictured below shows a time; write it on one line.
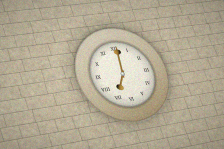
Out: **7:01**
